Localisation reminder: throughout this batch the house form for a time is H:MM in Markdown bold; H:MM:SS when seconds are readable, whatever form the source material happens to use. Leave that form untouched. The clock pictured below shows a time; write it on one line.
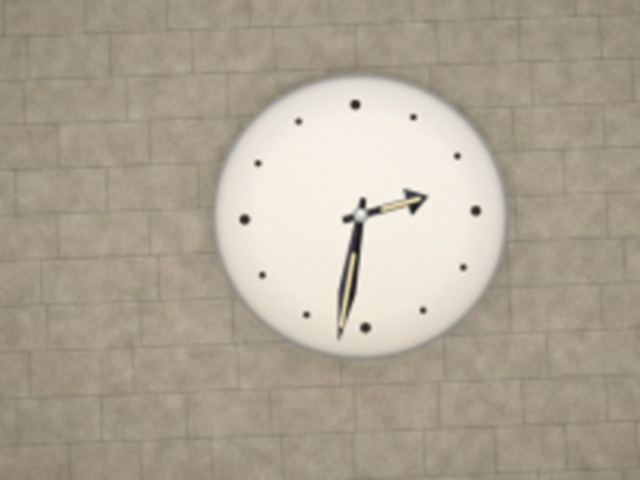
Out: **2:32**
